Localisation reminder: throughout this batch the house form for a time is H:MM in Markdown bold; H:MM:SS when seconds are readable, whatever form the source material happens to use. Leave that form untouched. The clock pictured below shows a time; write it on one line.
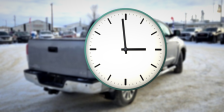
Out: **2:59**
